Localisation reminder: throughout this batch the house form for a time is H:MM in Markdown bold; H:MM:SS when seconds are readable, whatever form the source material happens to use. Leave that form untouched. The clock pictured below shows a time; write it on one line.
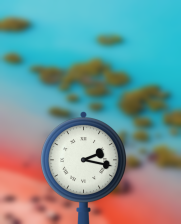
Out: **2:17**
